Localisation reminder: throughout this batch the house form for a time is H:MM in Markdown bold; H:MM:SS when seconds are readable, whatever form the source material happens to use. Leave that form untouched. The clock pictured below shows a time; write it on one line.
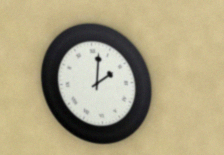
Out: **2:02**
